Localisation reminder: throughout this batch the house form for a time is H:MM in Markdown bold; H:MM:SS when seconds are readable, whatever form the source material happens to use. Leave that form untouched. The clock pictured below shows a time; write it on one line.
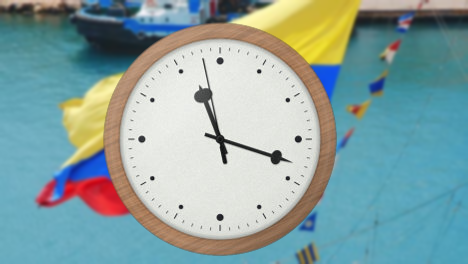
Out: **11:17:58**
